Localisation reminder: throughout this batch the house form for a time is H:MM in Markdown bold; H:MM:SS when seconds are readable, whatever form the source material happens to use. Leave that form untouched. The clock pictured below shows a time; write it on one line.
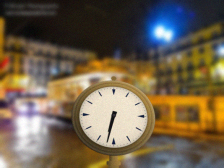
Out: **6:32**
